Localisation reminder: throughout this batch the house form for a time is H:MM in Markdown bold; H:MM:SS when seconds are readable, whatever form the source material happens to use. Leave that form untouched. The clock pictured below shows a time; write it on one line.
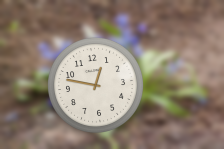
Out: **12:48**
